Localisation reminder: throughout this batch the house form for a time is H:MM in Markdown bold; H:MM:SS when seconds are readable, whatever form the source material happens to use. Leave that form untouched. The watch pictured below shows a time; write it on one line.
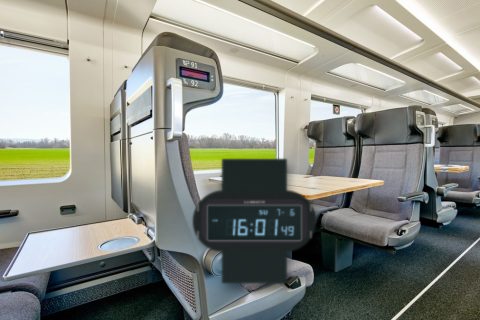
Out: **16:01**
